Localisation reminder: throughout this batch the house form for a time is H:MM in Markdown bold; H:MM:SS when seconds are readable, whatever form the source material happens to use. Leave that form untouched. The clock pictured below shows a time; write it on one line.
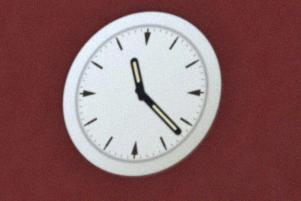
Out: **11:22**
